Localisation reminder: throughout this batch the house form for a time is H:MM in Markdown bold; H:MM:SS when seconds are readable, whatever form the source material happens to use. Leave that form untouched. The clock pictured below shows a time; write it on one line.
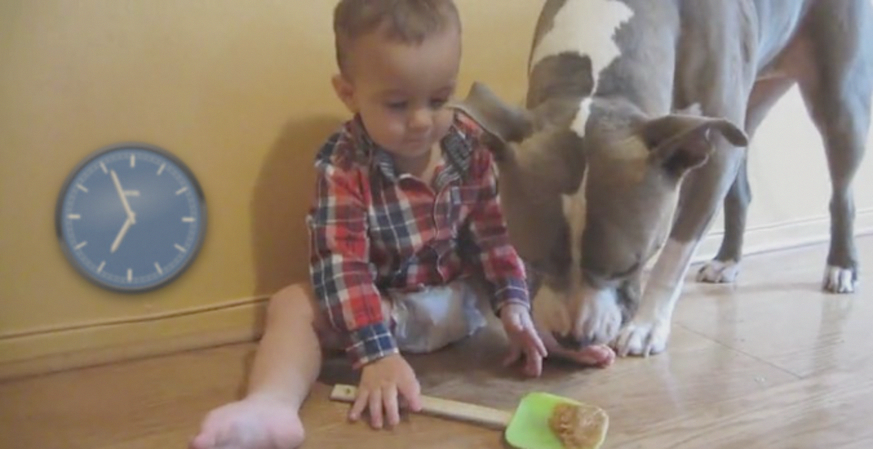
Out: **6:56**
